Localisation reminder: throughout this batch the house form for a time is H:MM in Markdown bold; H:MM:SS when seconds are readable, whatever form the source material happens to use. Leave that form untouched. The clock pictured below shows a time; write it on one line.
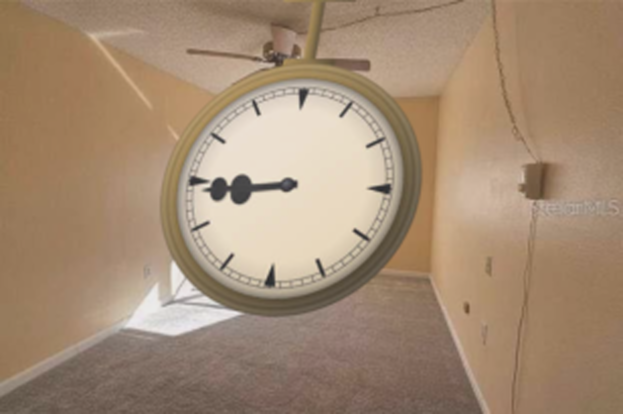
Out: **8:44**
